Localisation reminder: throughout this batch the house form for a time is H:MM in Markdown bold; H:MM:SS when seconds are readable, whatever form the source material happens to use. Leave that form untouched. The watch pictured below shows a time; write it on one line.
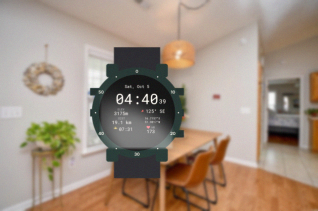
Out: **4:40**
